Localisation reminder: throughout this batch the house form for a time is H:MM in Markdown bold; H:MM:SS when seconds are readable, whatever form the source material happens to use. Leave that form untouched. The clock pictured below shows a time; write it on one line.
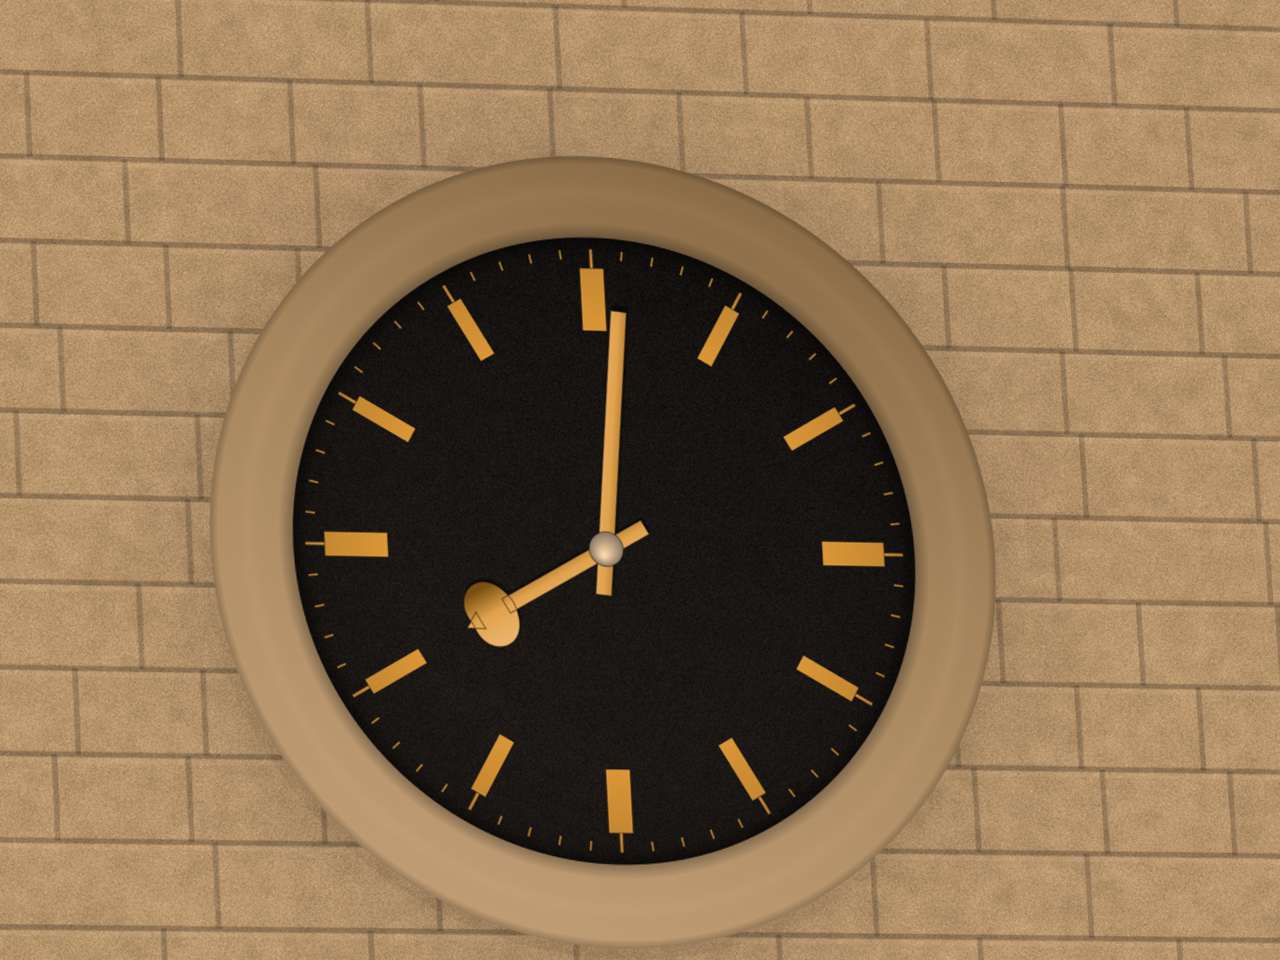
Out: **8:01**
